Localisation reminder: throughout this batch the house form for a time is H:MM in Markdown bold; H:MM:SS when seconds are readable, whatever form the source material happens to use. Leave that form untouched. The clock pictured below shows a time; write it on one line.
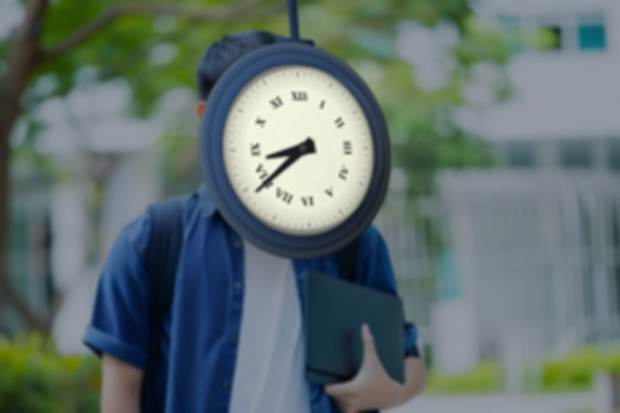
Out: **8:39**
